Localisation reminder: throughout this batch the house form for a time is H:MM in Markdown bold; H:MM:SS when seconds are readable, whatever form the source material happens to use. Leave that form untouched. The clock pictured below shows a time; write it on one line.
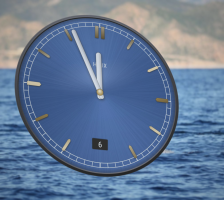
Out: **11:56**
